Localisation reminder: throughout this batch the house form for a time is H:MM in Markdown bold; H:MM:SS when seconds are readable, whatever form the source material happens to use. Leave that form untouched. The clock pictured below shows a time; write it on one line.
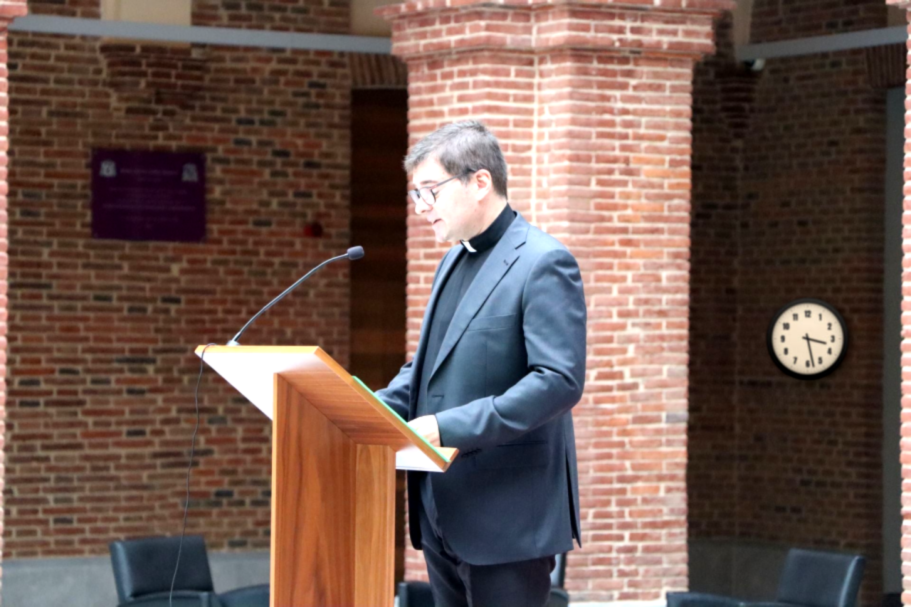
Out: **3:28**
